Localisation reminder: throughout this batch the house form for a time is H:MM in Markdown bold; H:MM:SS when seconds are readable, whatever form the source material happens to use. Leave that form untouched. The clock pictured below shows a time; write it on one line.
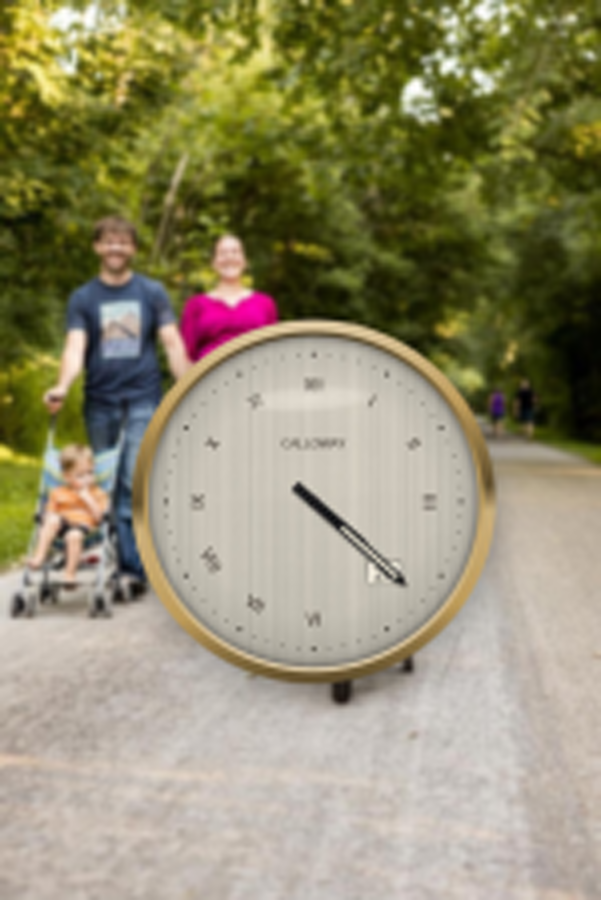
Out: **4:22**
